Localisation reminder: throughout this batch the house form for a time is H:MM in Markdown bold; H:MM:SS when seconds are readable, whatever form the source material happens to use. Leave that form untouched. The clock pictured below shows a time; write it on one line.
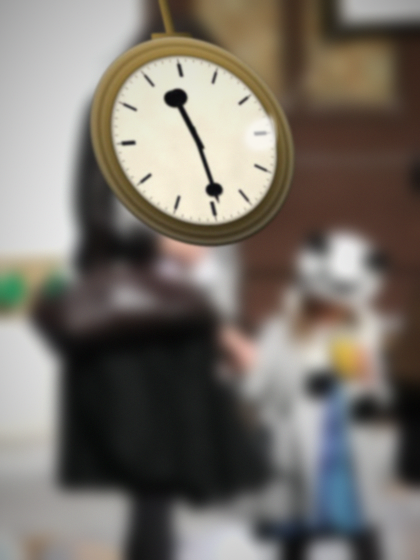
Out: **11:29**
